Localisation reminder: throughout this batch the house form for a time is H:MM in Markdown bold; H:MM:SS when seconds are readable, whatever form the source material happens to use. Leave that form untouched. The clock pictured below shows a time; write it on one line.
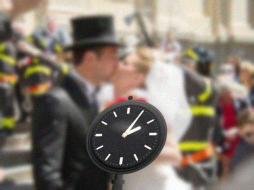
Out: **2:05**
